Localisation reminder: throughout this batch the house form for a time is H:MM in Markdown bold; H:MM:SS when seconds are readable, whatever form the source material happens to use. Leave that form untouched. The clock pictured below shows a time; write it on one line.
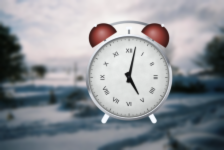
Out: **5:02**
